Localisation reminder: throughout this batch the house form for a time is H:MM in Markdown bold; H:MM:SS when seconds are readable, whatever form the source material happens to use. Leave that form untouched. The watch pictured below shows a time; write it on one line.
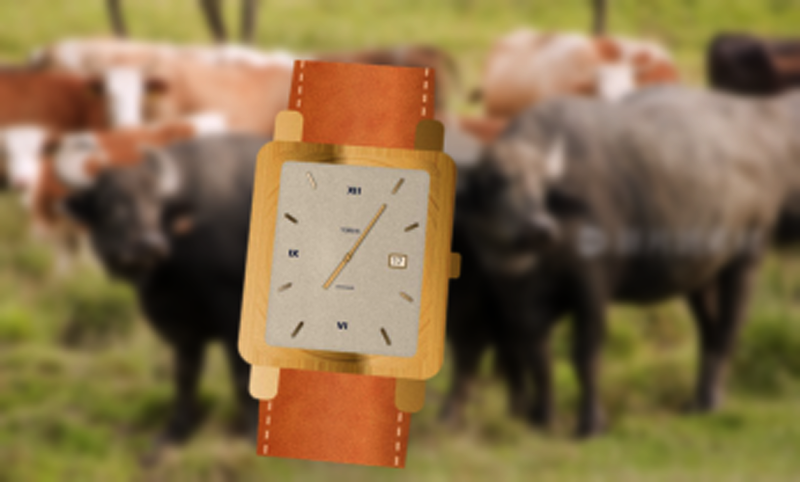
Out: **7:05**
